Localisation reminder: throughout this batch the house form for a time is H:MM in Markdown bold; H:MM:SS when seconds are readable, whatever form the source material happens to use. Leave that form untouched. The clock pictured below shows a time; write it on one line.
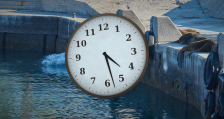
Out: **4:28**
